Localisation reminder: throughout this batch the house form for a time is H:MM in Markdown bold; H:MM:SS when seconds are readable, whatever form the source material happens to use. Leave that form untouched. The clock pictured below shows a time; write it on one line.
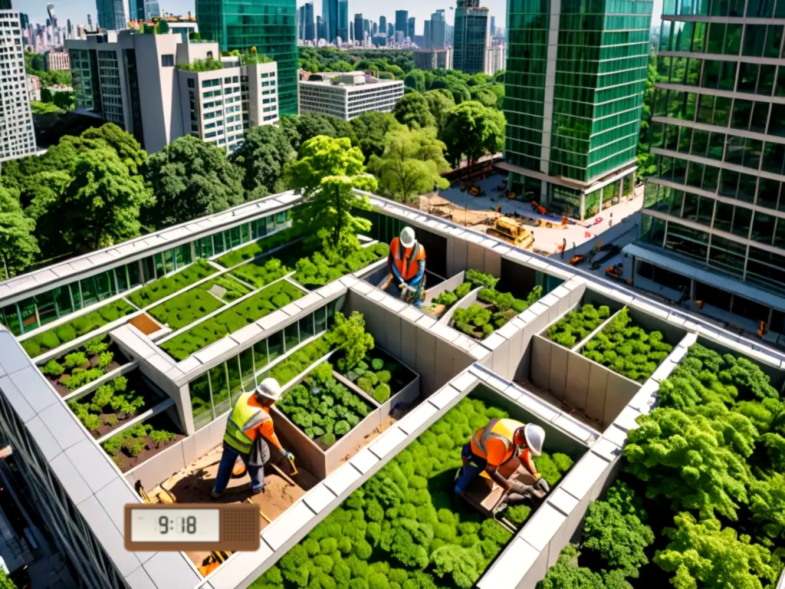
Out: **9:18**
